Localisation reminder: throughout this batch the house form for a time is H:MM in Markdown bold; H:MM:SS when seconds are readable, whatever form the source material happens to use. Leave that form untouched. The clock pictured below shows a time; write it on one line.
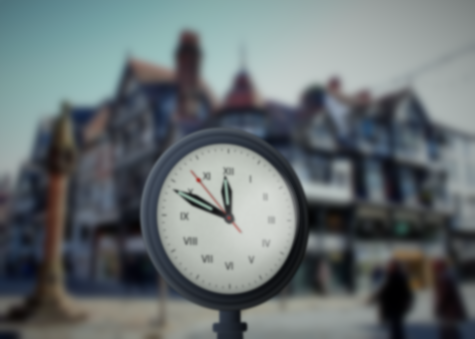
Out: **11:48:53**
